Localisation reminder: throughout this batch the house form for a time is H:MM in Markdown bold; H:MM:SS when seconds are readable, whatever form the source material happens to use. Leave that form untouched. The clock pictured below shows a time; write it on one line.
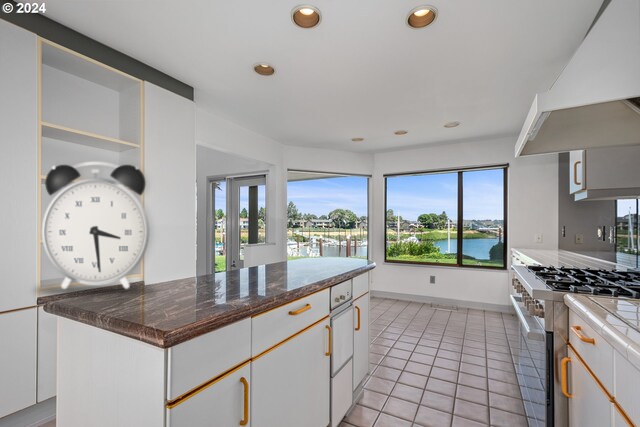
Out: **3:29**
